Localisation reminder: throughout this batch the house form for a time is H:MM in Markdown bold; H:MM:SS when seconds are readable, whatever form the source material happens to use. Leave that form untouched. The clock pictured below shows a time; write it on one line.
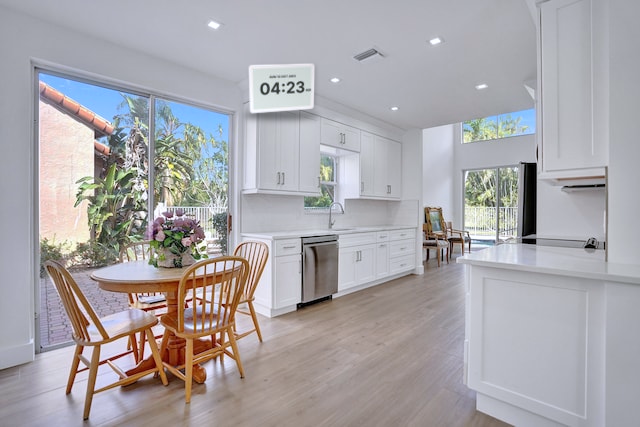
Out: **4:23**
